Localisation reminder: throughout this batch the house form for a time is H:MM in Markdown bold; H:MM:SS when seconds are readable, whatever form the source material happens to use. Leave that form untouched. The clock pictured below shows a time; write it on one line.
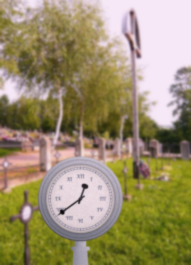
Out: **12:39**
